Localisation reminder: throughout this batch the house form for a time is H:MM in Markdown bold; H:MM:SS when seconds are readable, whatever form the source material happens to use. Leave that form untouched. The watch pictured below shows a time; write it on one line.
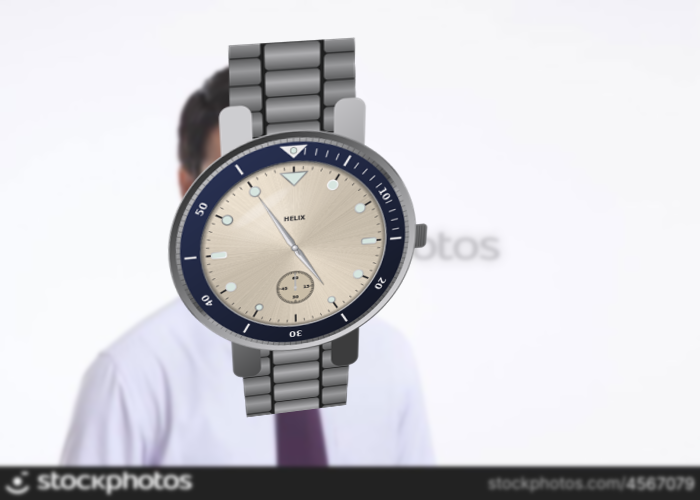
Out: **4:55**
